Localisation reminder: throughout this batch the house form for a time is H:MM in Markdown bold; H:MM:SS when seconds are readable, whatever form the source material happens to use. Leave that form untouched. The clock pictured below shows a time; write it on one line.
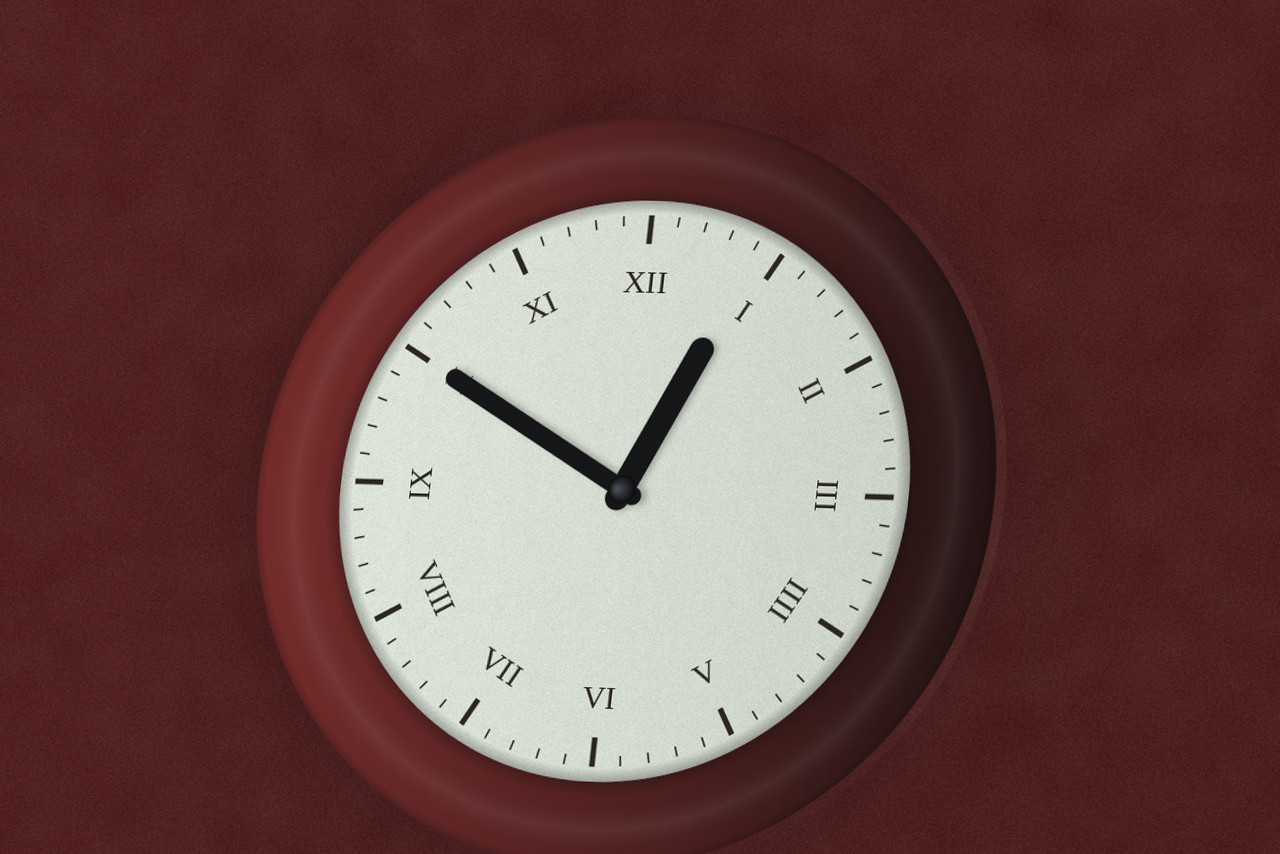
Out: **12:50**
